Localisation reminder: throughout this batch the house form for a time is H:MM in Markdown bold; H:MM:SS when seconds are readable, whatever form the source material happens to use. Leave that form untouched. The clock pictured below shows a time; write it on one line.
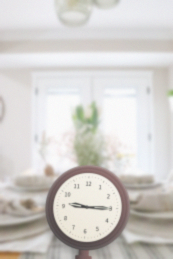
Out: **9:15**
